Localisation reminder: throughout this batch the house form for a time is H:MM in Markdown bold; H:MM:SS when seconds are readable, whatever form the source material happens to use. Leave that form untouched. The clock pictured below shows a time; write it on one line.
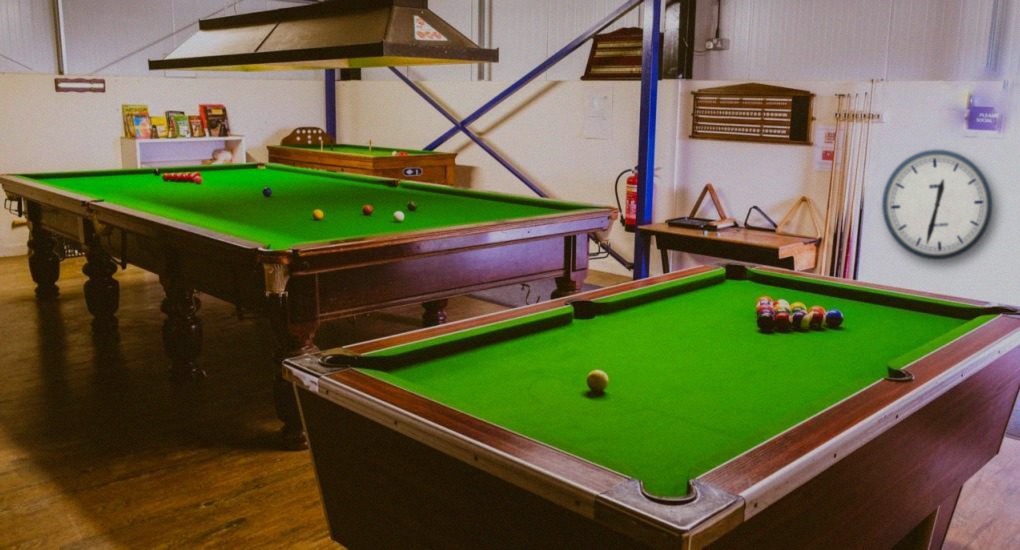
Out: **12:33**
